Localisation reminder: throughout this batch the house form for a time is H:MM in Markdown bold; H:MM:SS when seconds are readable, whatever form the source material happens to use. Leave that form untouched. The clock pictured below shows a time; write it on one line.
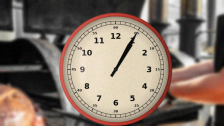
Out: **1:05**
